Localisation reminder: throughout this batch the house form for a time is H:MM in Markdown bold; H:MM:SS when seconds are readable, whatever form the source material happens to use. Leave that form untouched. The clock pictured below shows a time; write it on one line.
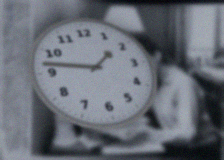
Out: **1:47**
